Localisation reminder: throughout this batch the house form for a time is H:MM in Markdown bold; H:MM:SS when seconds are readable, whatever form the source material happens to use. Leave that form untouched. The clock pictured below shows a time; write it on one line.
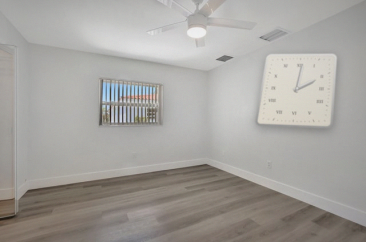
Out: **2:01**
